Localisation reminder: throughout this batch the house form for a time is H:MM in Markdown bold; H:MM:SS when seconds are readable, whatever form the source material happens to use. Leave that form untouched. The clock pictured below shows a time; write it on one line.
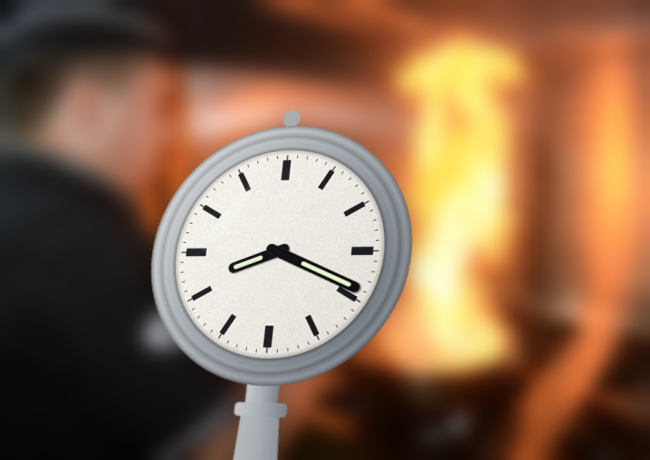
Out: **8:19**
